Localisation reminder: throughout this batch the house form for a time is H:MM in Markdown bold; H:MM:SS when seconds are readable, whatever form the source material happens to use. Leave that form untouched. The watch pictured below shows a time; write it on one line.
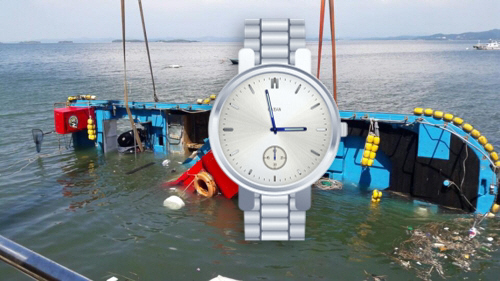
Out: **2:58**
